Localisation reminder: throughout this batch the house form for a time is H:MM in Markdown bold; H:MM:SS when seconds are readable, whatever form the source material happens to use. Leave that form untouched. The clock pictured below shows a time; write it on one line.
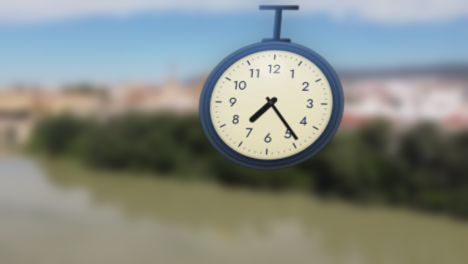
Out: **7:24**
